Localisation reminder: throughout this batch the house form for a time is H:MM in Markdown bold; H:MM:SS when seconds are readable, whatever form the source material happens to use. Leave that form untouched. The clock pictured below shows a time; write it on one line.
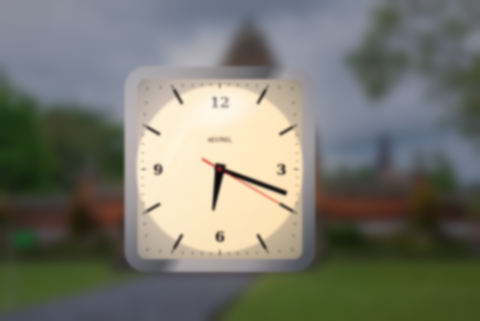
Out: **6:18:20**
